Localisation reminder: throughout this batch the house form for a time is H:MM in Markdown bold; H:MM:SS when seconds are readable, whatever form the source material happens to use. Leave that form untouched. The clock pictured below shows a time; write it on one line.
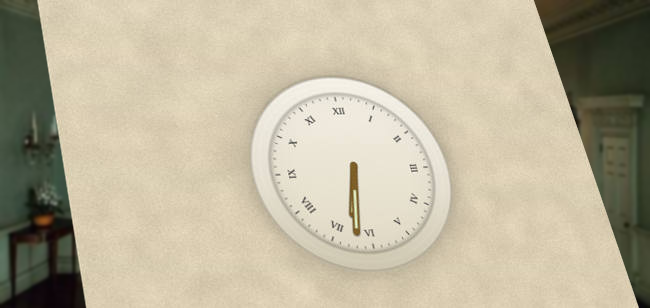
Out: **6:32**
